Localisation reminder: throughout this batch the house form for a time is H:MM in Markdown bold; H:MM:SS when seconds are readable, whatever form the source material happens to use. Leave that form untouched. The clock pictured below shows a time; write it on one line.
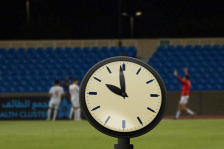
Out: **9:59**
